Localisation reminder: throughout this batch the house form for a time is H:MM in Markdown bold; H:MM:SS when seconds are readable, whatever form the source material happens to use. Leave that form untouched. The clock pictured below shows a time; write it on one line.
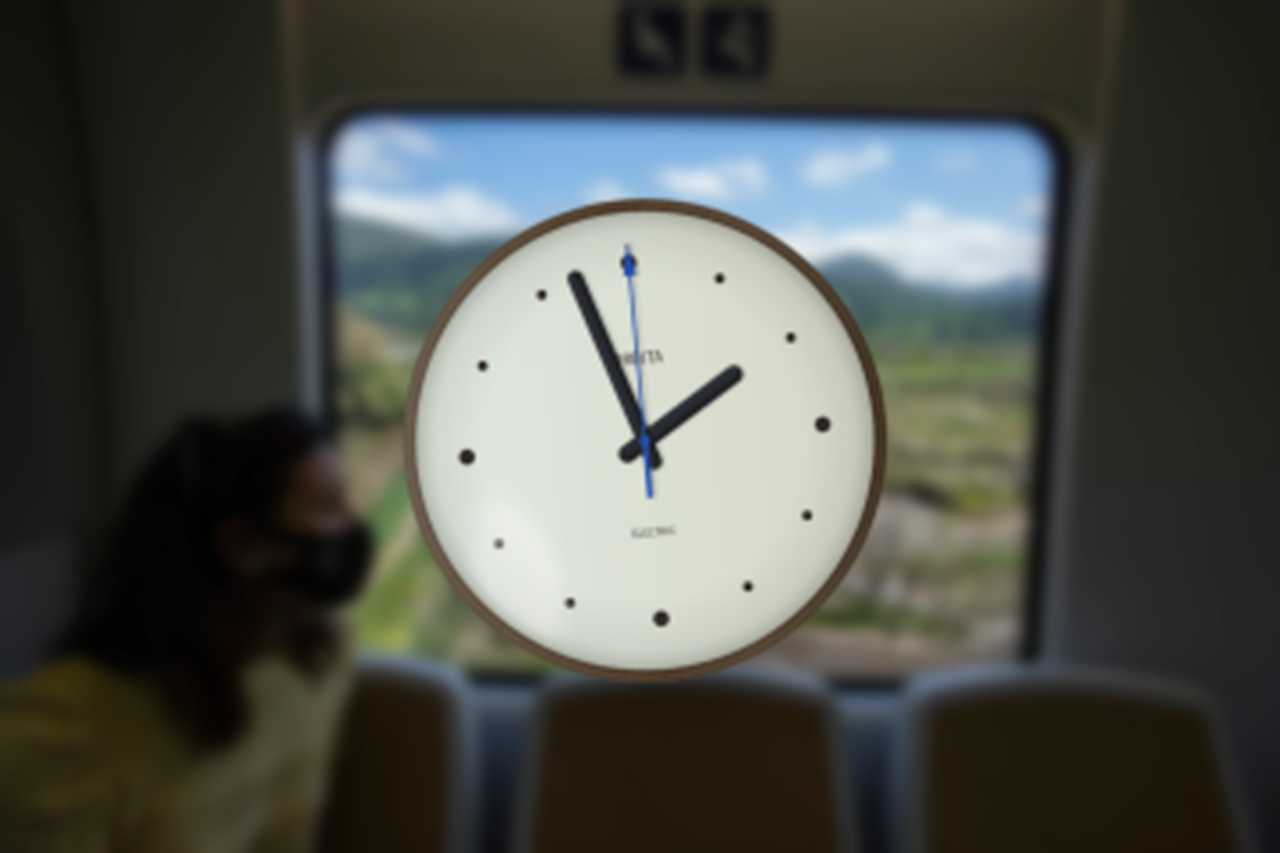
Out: **1:57:00**
